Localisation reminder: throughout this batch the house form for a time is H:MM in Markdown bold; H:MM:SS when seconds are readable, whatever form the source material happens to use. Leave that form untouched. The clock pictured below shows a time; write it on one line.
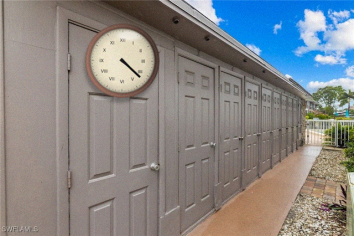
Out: **4:22**
